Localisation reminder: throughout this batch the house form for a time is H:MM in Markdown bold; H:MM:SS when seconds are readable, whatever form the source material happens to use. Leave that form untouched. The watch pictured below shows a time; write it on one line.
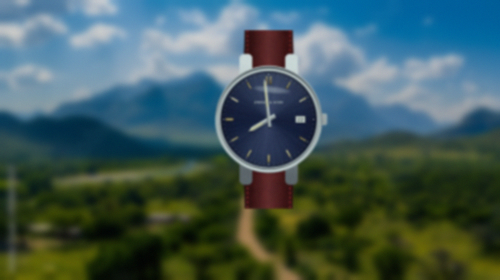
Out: **7:59**
